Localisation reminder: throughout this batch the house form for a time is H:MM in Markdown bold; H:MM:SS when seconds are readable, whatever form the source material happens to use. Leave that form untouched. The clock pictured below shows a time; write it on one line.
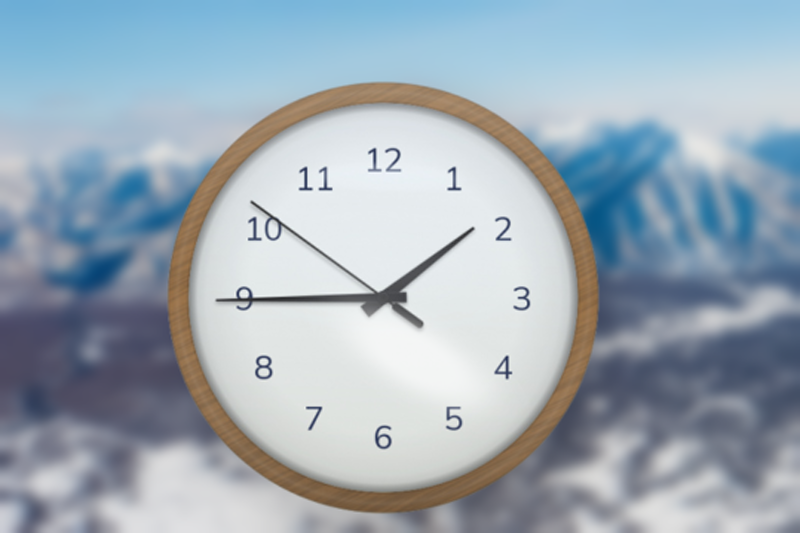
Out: **1:44:51**
